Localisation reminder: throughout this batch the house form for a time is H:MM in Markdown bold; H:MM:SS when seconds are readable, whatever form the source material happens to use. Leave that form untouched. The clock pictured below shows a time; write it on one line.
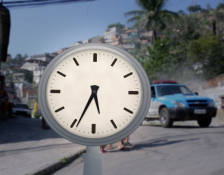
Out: **5:34**
